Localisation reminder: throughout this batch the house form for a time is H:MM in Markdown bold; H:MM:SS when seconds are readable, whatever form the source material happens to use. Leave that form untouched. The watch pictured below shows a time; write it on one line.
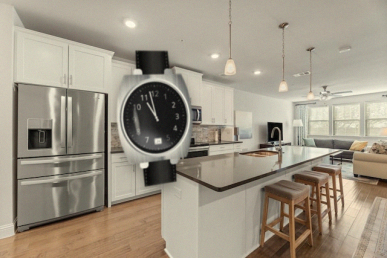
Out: **10:58**
